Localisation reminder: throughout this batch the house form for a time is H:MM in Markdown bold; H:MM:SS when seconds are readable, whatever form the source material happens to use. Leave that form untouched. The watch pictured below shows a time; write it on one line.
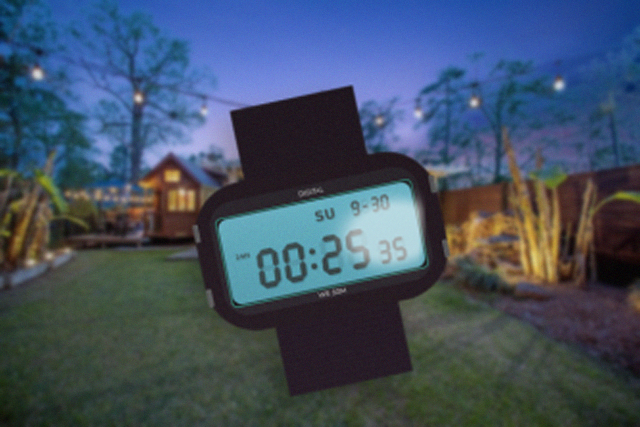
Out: **0:25:35**
